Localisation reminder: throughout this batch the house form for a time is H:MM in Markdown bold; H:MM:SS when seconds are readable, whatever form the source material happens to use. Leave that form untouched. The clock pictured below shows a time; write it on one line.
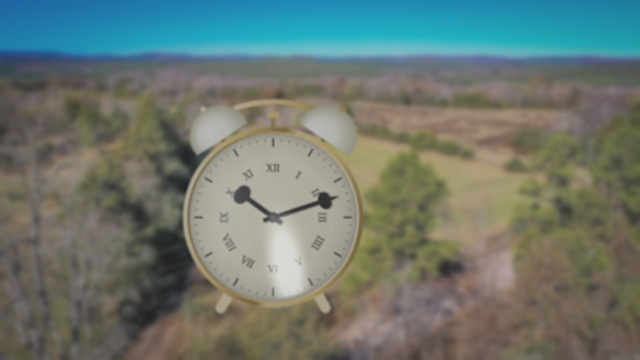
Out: **10:12**
